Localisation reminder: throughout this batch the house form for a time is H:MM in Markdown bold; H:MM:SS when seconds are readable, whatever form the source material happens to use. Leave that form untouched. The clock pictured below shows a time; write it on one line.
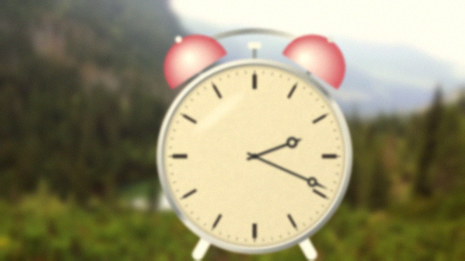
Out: **2:19**
